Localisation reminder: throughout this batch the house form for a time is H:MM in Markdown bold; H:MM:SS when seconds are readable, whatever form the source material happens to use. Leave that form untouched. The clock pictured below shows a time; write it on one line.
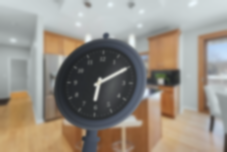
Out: **6:10**
